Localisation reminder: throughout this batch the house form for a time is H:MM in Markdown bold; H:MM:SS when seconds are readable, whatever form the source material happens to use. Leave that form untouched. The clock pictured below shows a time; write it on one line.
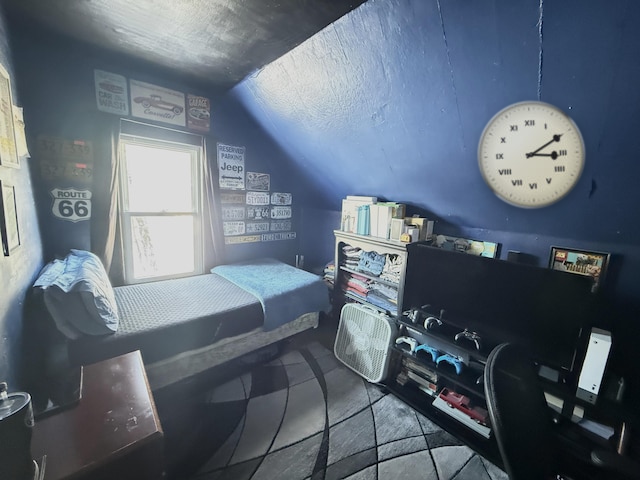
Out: **3:10**
